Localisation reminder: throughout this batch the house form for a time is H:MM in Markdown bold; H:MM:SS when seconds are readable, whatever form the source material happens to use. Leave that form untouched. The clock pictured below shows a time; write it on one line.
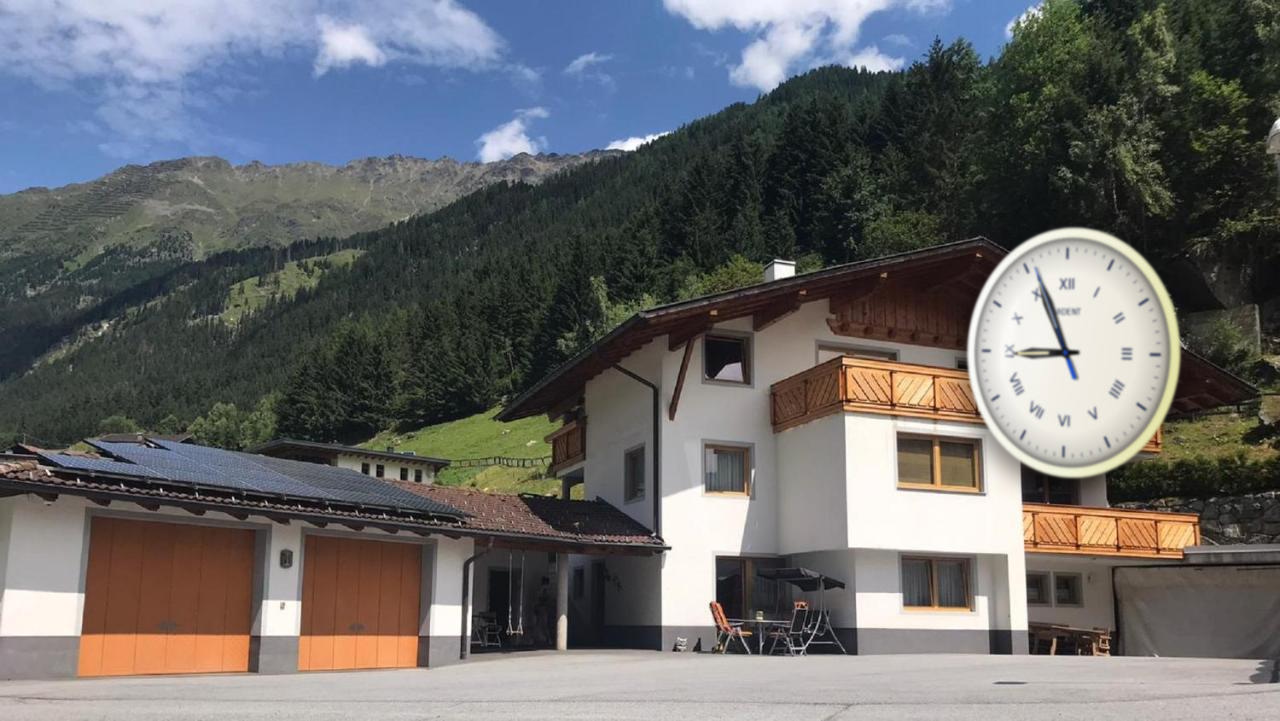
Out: **8:55:56**
